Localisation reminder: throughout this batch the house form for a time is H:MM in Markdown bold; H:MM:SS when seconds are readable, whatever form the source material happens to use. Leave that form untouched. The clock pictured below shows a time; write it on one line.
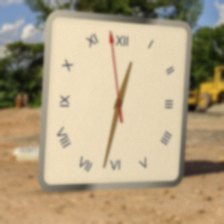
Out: **12:31:58**
